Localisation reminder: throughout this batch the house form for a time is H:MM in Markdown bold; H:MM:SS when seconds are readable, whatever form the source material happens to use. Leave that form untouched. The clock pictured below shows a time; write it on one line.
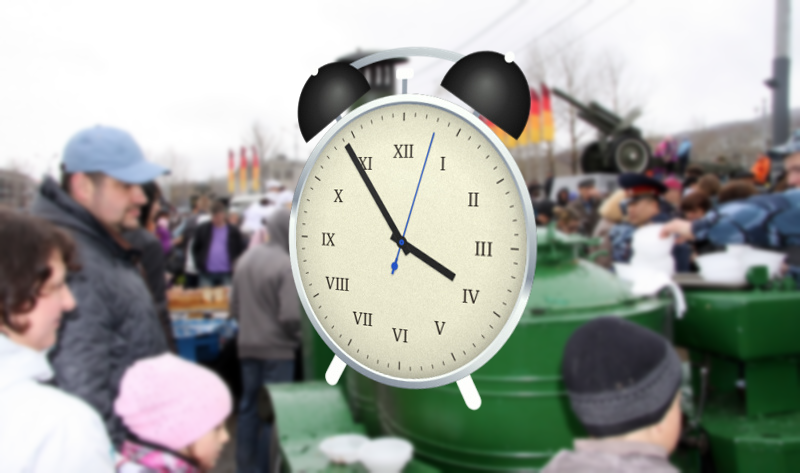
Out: **3:54:03**
